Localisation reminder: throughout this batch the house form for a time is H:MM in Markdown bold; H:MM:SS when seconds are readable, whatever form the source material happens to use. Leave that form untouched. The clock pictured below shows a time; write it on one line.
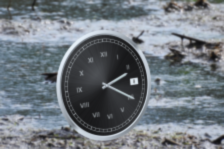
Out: **2:20**
